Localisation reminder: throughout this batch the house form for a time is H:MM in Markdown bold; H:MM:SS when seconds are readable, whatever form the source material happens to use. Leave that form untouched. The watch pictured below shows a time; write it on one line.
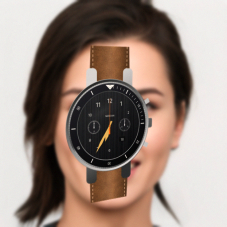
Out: **6:35**
